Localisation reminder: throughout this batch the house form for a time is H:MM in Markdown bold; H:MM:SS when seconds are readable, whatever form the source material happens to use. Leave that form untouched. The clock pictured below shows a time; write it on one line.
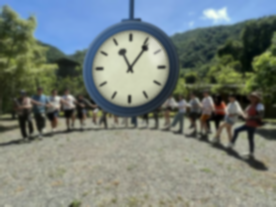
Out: **11:06**
